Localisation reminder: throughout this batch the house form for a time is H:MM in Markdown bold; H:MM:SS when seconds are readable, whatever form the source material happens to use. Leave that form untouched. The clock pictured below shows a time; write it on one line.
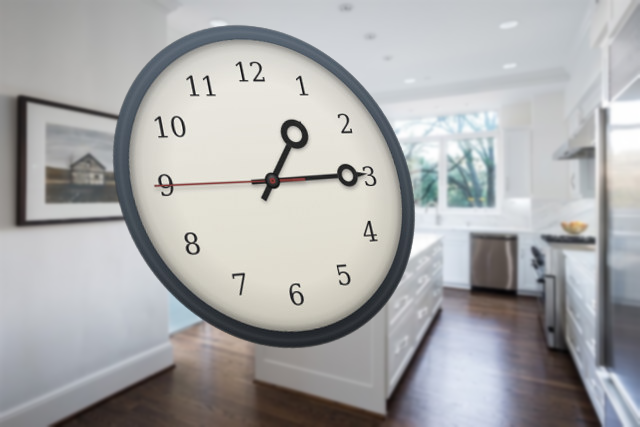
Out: **1:14:45**
